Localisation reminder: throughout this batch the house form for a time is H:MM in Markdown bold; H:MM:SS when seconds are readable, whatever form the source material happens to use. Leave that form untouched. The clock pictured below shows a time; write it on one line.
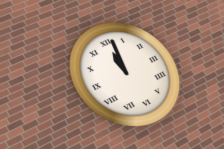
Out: **12:02**
